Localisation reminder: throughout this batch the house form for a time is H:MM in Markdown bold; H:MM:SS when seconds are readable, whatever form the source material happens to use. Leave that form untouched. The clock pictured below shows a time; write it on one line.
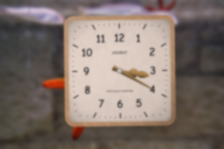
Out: **3:20**
